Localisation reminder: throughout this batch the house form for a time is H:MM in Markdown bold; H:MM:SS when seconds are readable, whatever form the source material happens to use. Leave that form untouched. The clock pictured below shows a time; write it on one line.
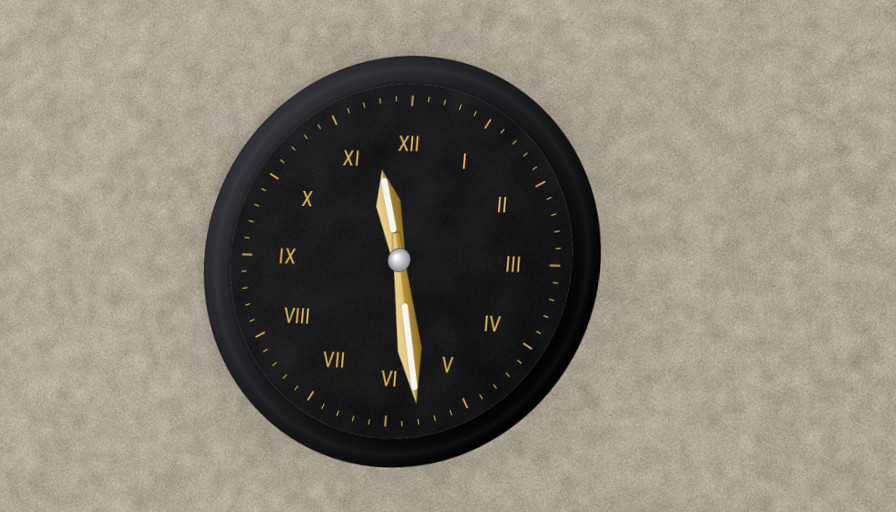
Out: **11:28**
